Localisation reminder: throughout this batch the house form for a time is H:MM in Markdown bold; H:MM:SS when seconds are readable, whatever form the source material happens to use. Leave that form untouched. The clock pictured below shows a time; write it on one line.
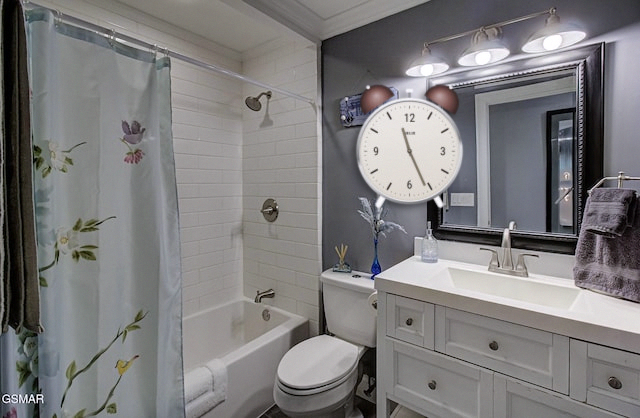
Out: **11:26**
